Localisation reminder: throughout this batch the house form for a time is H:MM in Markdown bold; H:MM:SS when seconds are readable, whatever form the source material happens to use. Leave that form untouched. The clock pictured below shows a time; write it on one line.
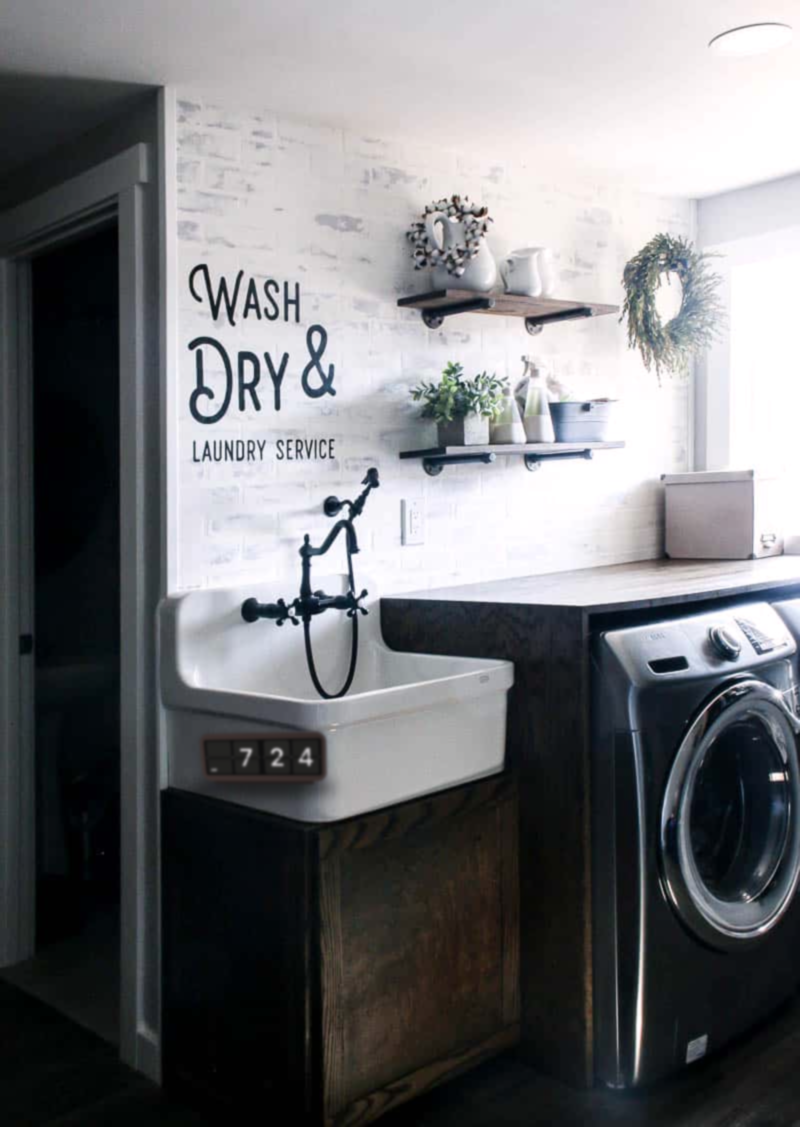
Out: **7:24**
